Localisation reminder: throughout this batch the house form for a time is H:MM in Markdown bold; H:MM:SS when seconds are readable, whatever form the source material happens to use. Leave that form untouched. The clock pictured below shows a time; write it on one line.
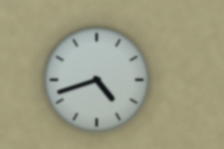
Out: **4:42**
